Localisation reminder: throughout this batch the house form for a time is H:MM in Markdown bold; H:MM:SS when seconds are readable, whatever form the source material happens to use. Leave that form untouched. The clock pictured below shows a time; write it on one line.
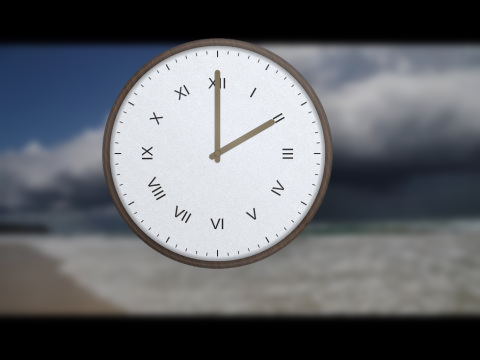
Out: **2:00**
